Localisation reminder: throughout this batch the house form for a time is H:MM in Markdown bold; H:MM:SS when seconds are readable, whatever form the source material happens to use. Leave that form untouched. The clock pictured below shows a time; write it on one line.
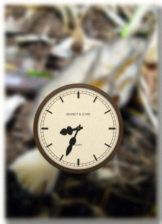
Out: **8:34**
